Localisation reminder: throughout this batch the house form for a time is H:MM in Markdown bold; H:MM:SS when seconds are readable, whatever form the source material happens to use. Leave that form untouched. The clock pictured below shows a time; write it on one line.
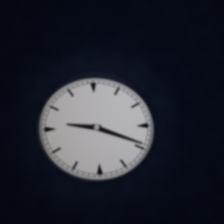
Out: **9:19**
